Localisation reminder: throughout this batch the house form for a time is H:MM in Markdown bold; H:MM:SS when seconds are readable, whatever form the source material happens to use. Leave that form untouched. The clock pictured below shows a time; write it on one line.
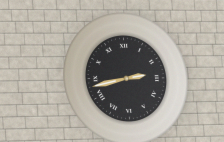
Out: **2:43**
